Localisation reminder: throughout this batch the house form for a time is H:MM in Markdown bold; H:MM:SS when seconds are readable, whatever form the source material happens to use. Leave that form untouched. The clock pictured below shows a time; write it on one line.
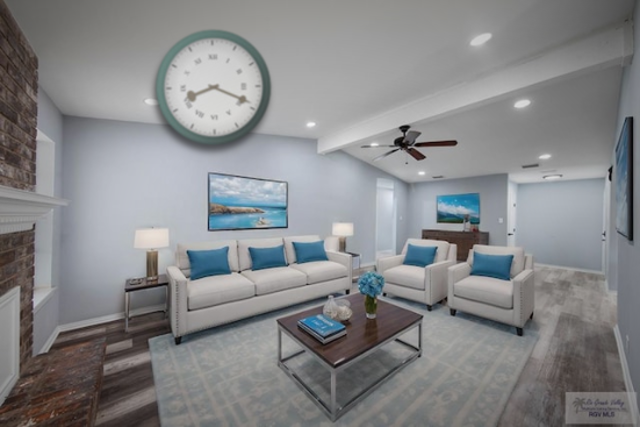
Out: **8:19**
